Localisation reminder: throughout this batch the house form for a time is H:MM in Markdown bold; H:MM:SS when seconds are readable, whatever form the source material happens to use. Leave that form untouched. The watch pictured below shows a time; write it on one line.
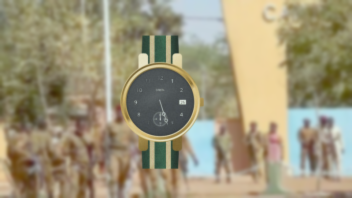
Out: **5:27**
